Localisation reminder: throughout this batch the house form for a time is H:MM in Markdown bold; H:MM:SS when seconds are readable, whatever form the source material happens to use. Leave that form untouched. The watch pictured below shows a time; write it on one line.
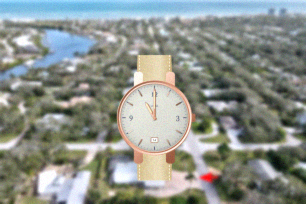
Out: **11:00**
